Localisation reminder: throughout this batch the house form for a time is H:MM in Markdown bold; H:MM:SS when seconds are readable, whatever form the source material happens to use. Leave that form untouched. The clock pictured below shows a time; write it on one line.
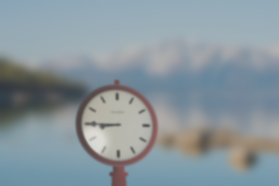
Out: **8:45**
